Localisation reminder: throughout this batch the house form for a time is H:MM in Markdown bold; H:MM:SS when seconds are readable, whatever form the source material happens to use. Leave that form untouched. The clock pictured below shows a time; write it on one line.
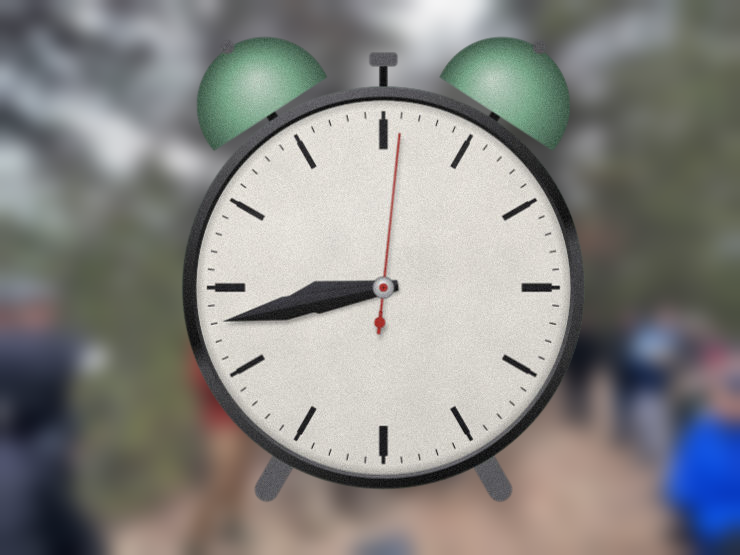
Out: **8:43:01**
